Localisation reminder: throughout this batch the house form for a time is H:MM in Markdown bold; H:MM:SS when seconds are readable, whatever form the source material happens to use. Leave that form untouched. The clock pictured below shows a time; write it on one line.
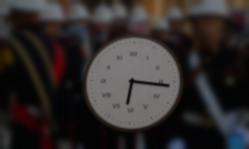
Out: **6:16**
